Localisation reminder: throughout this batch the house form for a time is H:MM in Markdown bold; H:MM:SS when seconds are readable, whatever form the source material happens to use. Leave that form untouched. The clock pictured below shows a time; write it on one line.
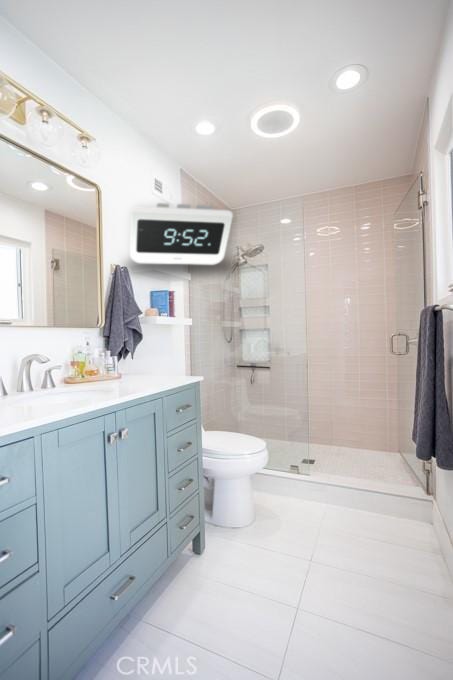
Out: **9:52**
